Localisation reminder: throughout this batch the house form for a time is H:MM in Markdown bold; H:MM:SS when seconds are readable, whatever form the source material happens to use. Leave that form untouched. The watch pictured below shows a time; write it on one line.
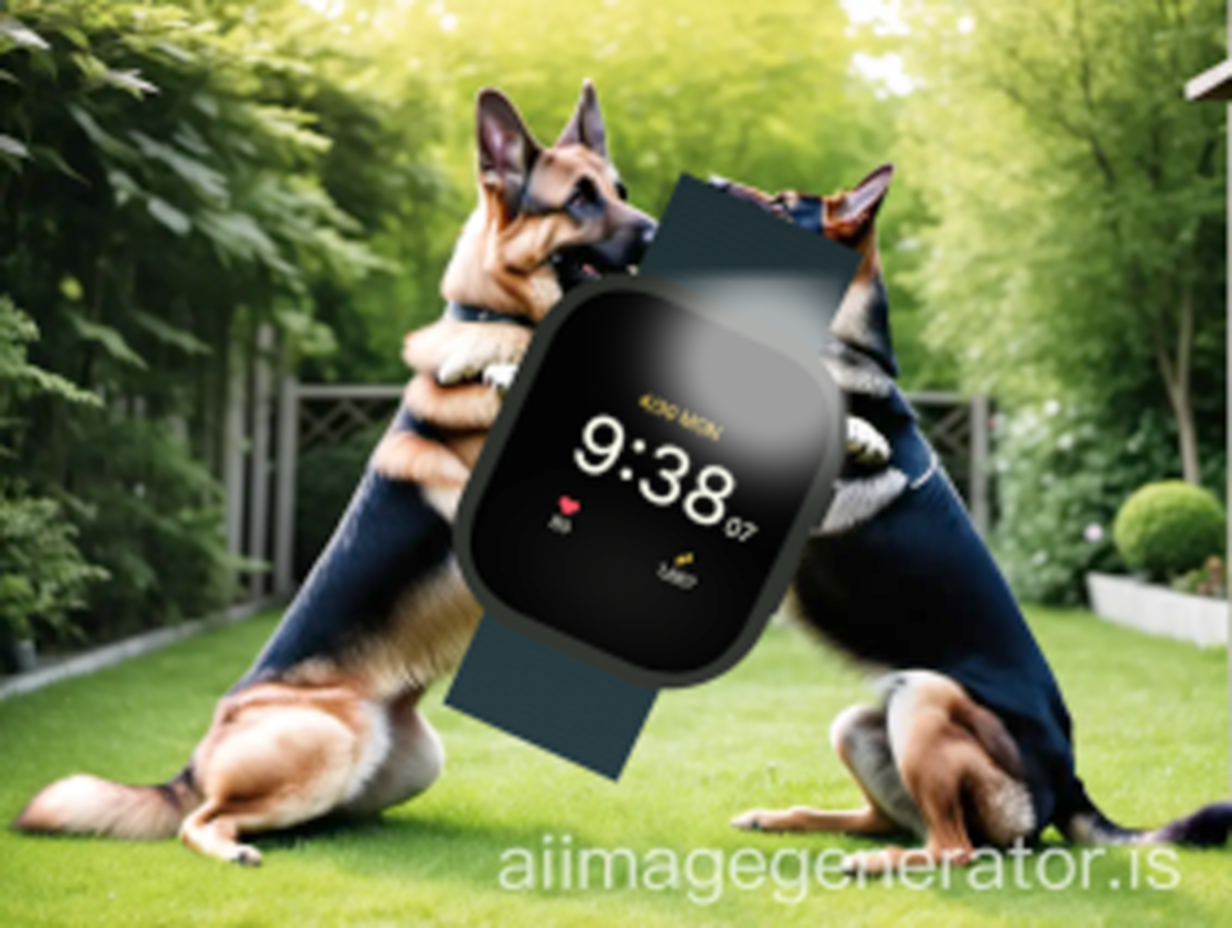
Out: **9:38**
